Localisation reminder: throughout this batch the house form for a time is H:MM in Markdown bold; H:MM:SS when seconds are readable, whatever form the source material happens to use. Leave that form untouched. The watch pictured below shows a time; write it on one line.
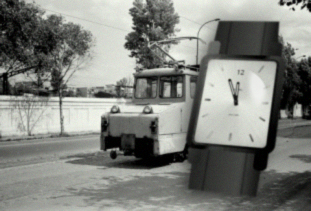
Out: **11:56**
